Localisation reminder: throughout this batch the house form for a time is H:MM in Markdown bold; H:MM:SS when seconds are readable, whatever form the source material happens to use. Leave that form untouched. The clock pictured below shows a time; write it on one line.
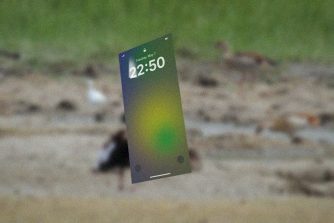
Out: **22:50**
